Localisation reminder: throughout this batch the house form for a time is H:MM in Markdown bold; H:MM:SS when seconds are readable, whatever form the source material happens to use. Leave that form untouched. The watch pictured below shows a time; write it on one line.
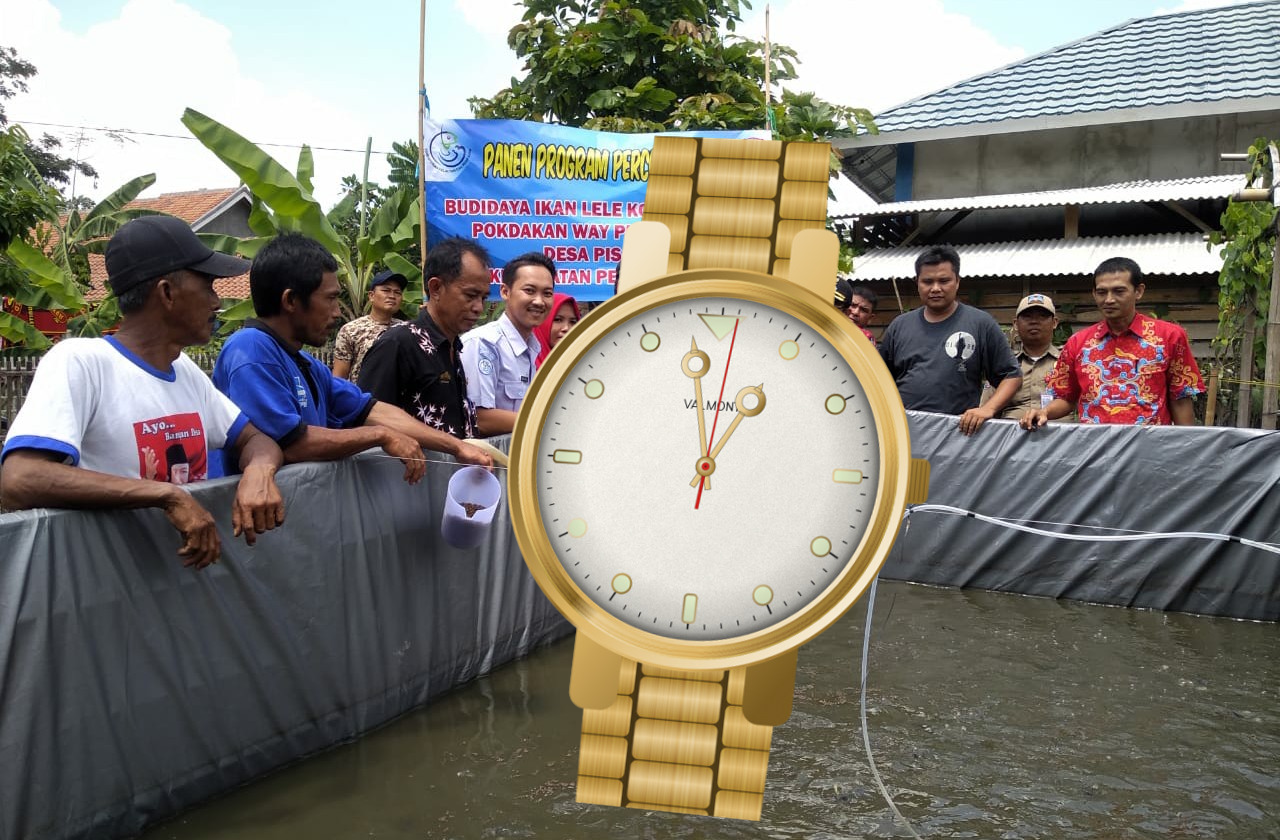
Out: **12:58:01**
